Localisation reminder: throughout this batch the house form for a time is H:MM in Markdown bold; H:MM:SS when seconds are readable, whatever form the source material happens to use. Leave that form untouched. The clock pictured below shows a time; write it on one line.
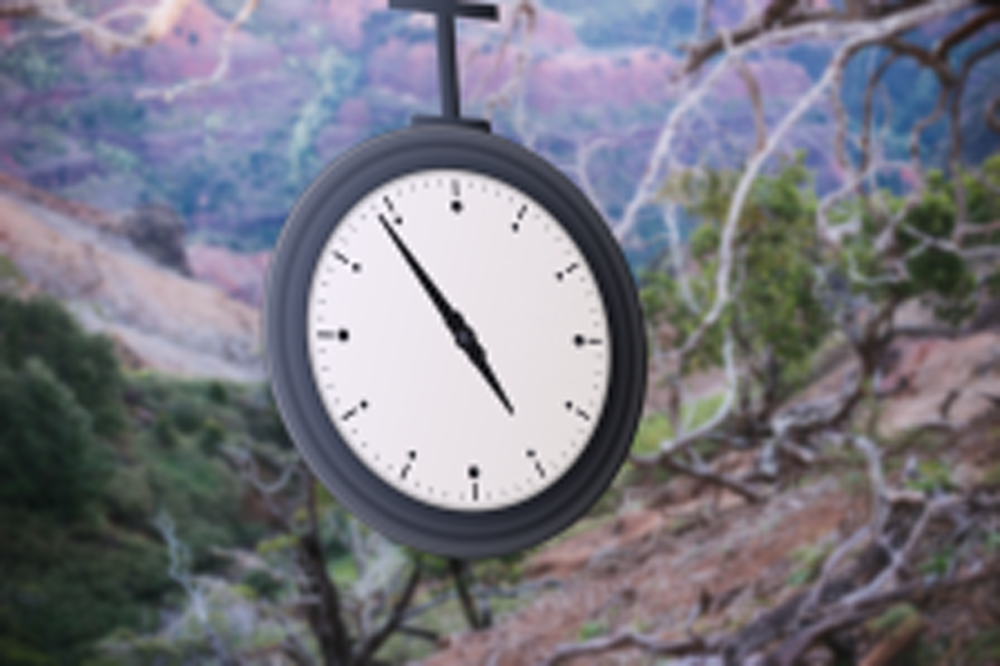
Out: **4:54**
